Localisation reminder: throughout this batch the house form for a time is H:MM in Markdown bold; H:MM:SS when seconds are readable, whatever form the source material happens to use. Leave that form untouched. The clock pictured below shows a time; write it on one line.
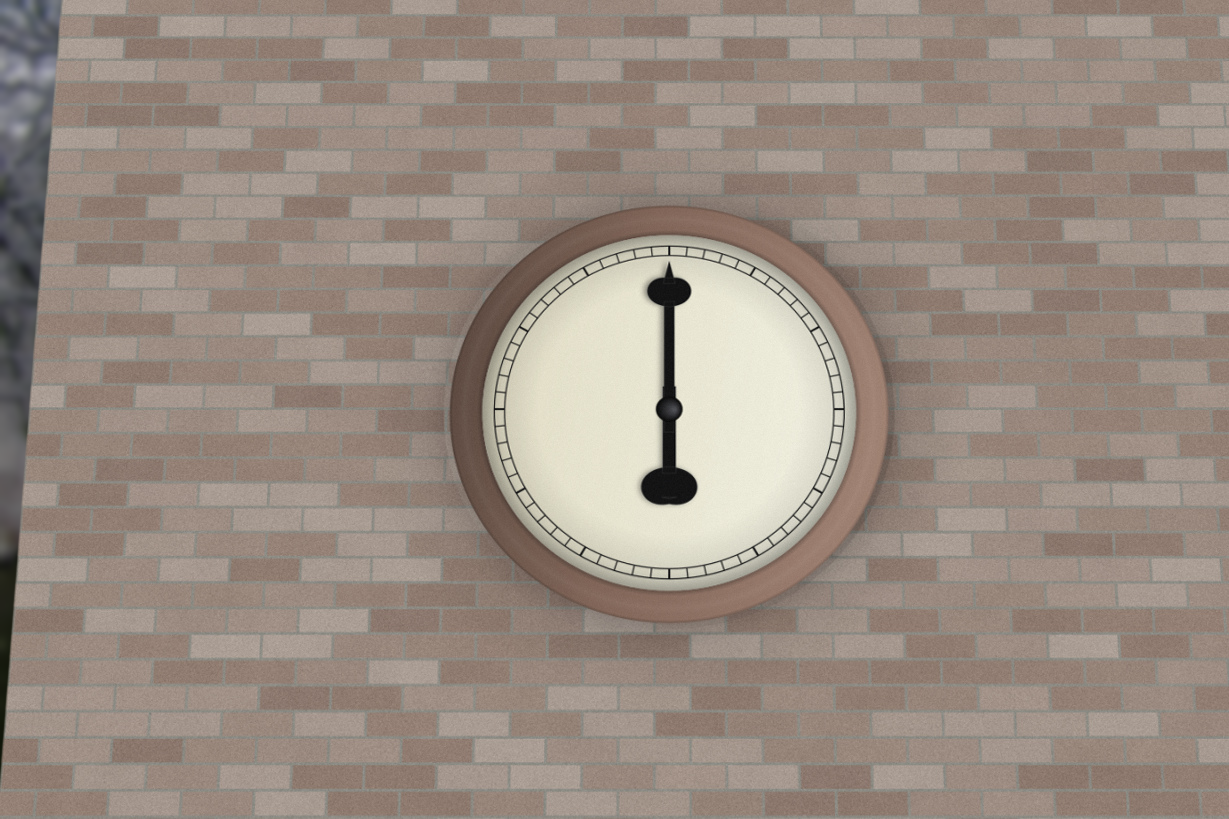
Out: **6:00**
